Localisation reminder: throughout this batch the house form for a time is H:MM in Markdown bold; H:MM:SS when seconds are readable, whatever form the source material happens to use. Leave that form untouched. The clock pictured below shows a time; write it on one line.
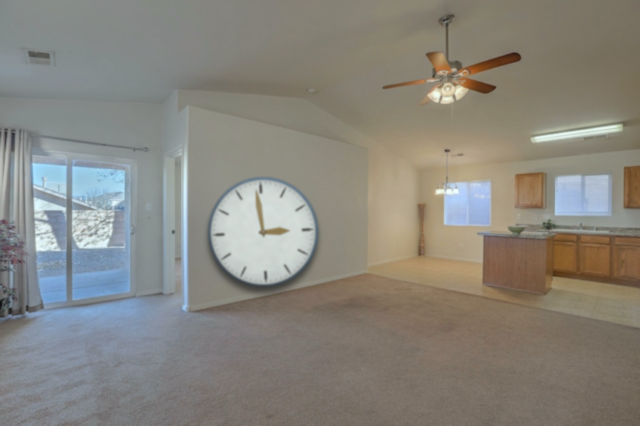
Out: **2:59**
